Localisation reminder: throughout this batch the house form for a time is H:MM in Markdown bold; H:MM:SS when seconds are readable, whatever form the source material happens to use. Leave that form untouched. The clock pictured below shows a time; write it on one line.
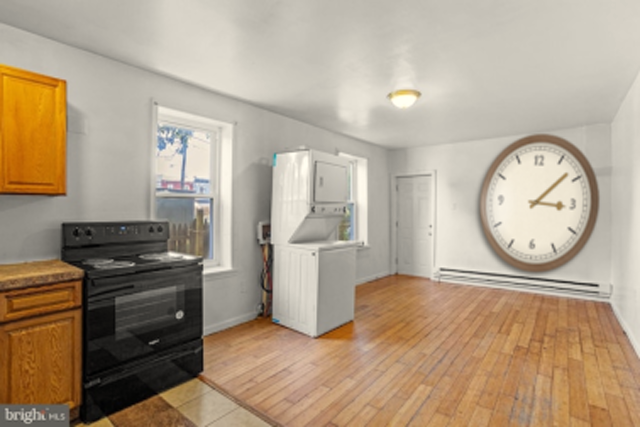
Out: **3:08**
